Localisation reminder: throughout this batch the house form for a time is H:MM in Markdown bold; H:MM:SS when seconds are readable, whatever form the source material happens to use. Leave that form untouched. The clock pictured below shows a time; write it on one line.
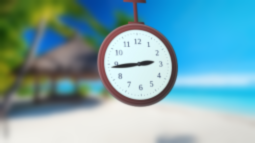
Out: **2:44**
